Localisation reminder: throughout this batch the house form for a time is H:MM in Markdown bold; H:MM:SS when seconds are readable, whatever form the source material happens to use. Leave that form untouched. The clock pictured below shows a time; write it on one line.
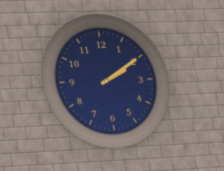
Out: **2:10**
